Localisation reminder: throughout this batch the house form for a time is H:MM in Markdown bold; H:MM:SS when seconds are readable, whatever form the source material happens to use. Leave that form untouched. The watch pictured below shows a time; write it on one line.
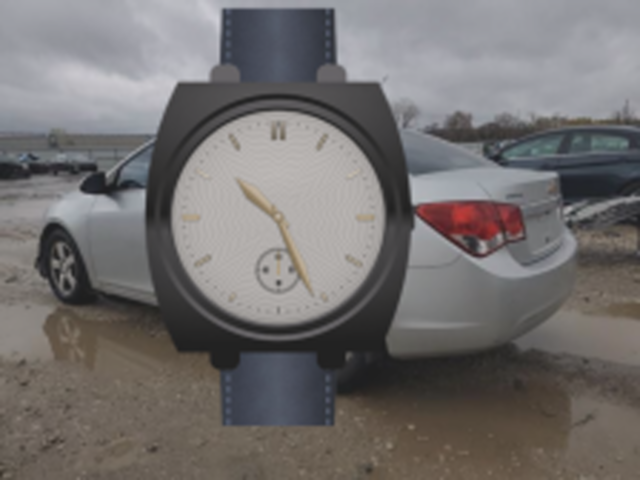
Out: **10:26**
